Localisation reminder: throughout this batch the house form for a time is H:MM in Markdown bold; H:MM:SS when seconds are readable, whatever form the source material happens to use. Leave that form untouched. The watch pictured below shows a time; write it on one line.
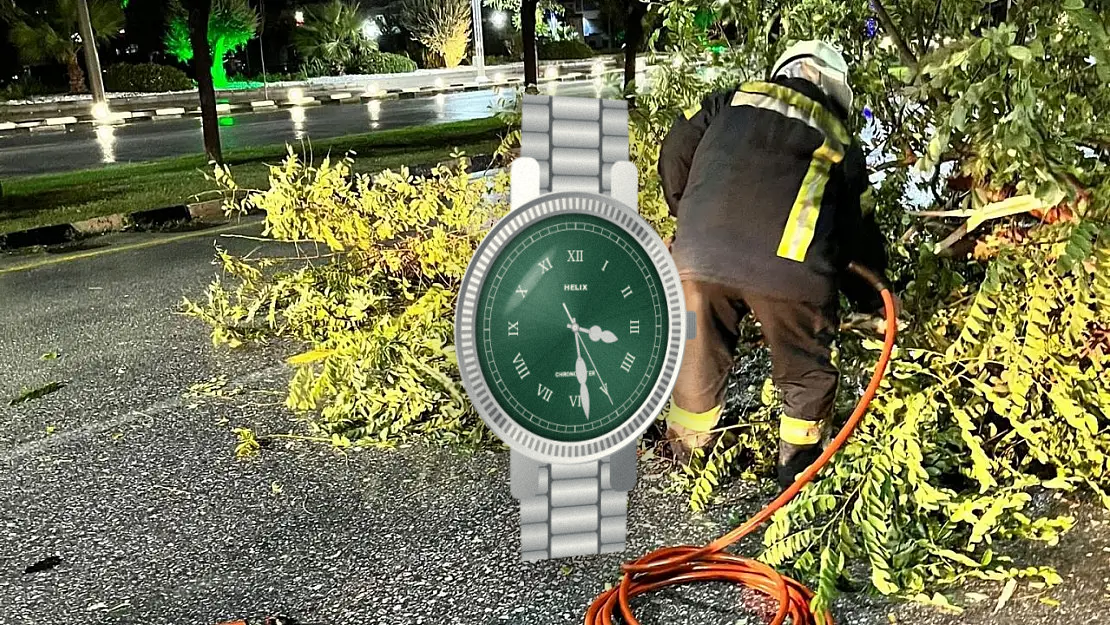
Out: **3:28:25**
